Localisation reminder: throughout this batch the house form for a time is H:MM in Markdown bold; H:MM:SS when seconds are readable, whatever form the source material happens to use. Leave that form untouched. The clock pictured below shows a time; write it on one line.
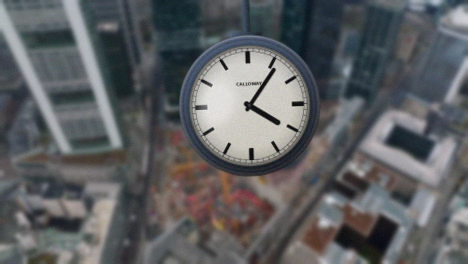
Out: **4:06**
